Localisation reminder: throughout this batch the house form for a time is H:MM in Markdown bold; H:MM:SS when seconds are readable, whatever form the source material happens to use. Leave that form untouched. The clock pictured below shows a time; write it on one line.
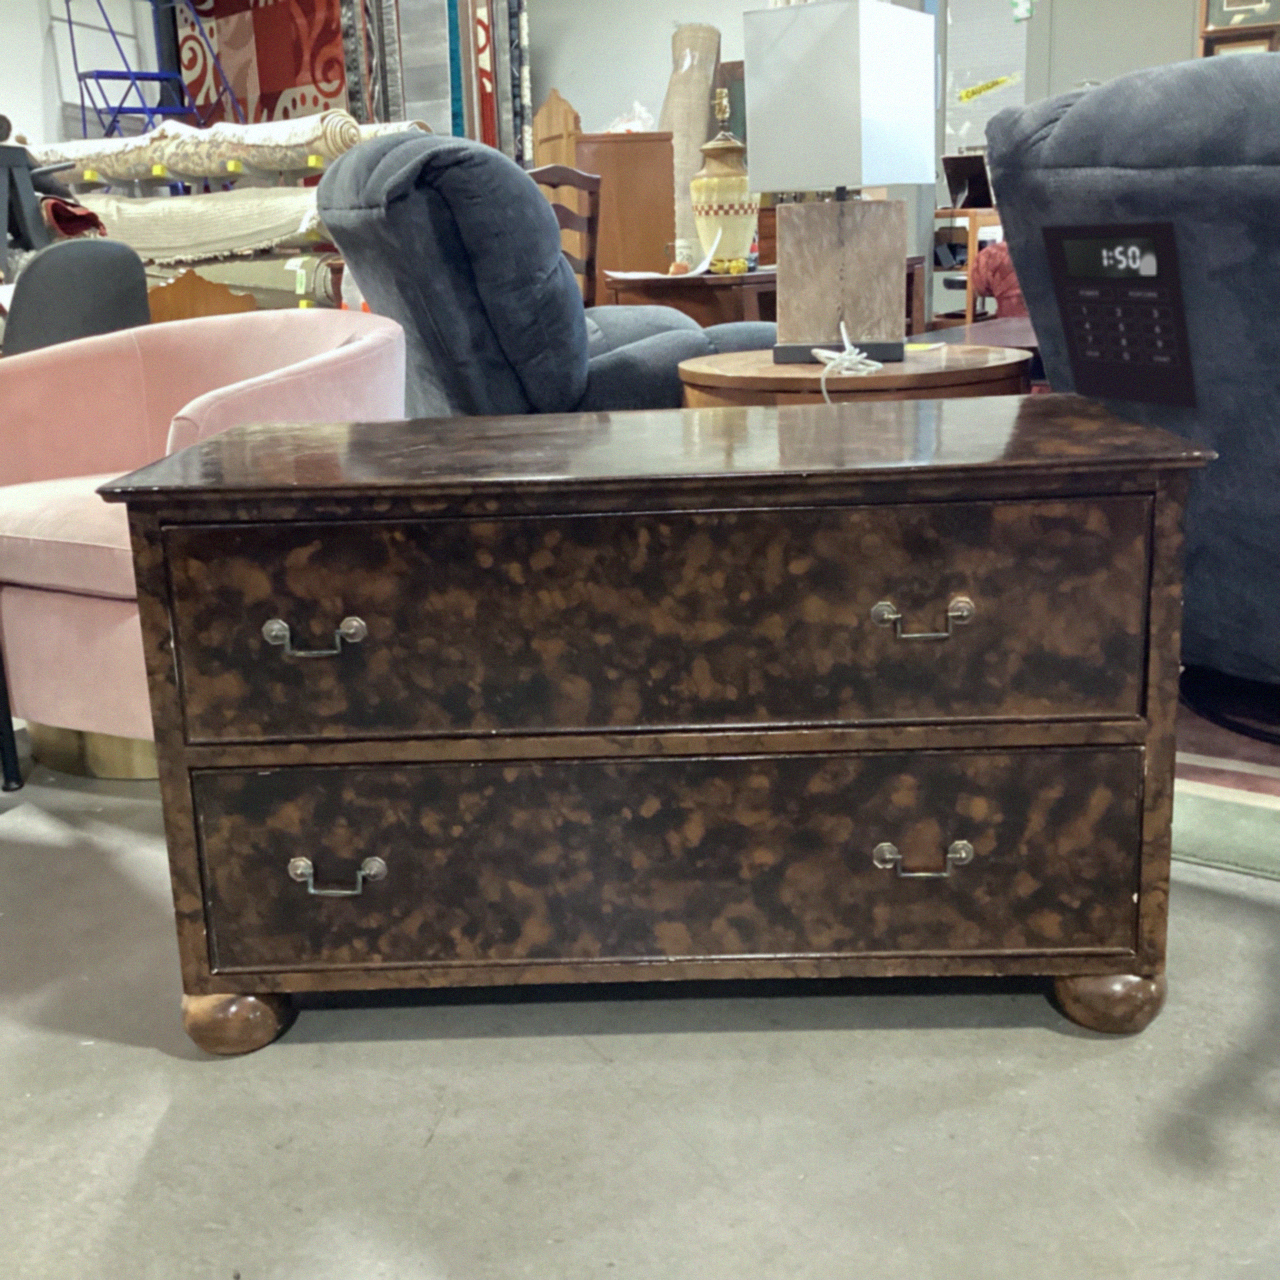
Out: **1:50**
